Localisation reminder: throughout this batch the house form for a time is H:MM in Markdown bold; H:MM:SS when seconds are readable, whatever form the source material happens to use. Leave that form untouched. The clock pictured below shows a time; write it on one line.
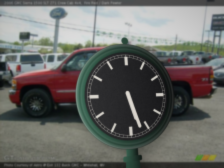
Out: **5:27**
